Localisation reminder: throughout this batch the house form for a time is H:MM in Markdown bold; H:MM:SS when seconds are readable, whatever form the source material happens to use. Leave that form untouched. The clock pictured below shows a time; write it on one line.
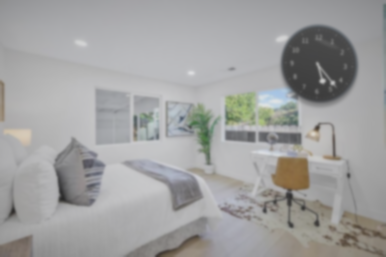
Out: **5:23**
